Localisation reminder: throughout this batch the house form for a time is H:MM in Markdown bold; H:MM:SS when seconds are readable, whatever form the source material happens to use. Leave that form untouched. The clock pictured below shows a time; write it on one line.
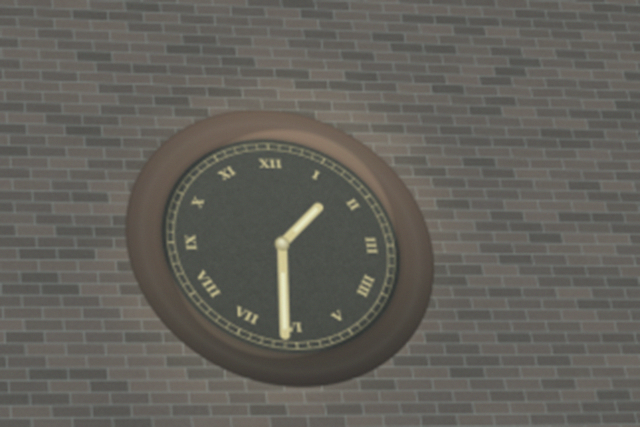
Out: **1:31**
